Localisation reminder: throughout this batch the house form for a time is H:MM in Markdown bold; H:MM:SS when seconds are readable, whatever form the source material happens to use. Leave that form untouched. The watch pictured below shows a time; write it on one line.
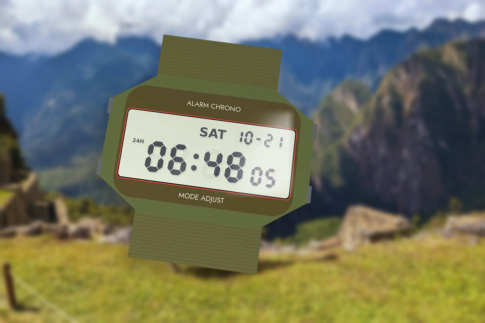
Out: **6:48:05**
